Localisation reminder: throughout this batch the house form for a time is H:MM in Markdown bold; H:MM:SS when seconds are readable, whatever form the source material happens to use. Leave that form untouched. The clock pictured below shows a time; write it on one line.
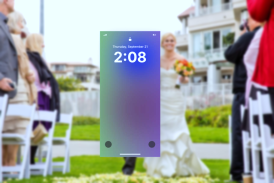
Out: **2:08**
